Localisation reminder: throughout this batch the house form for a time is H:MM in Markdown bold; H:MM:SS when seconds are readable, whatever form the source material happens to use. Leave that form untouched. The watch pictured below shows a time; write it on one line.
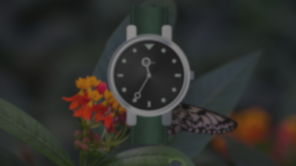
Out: **11:35**
